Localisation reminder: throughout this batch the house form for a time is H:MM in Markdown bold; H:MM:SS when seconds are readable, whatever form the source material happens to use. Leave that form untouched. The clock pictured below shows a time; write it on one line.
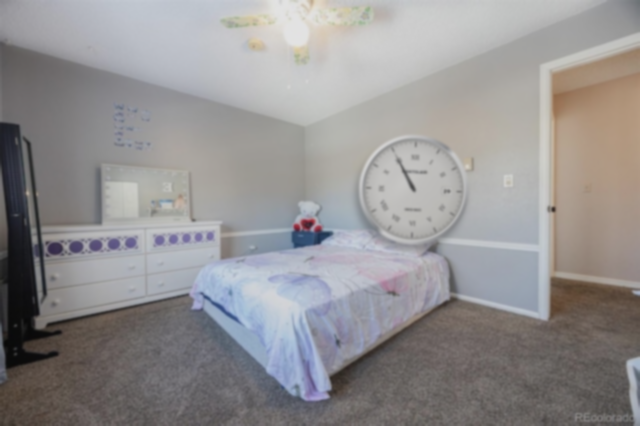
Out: **10:55**
